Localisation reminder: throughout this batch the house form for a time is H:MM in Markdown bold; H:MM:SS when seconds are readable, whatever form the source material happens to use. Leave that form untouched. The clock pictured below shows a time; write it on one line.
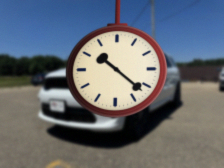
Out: **10:22**
